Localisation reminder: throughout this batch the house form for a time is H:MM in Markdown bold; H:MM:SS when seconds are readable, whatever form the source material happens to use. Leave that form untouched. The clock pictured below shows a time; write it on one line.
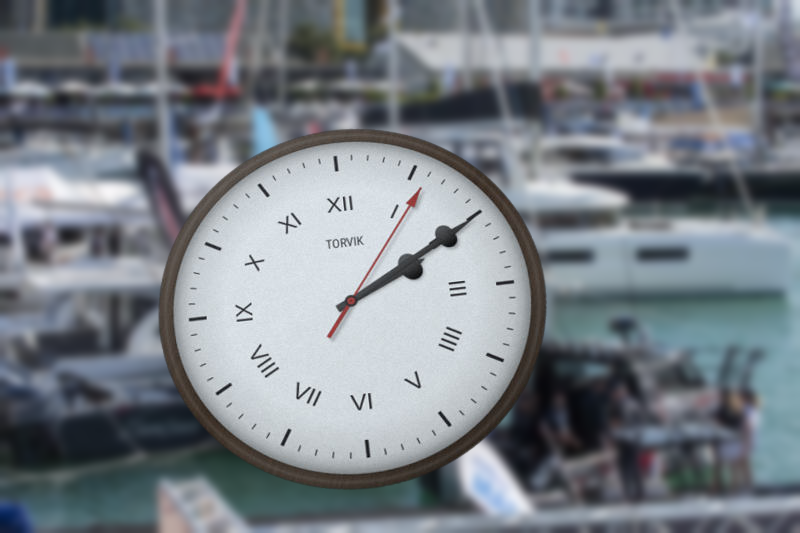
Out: **2:10:06**
